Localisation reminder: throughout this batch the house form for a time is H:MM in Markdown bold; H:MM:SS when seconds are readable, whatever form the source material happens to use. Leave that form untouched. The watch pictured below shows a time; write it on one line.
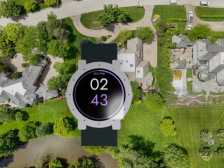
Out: **2:43**
